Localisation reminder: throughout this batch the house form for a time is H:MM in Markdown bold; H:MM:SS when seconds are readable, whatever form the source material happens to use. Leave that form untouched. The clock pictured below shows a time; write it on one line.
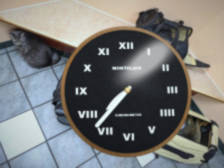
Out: **7:37**
